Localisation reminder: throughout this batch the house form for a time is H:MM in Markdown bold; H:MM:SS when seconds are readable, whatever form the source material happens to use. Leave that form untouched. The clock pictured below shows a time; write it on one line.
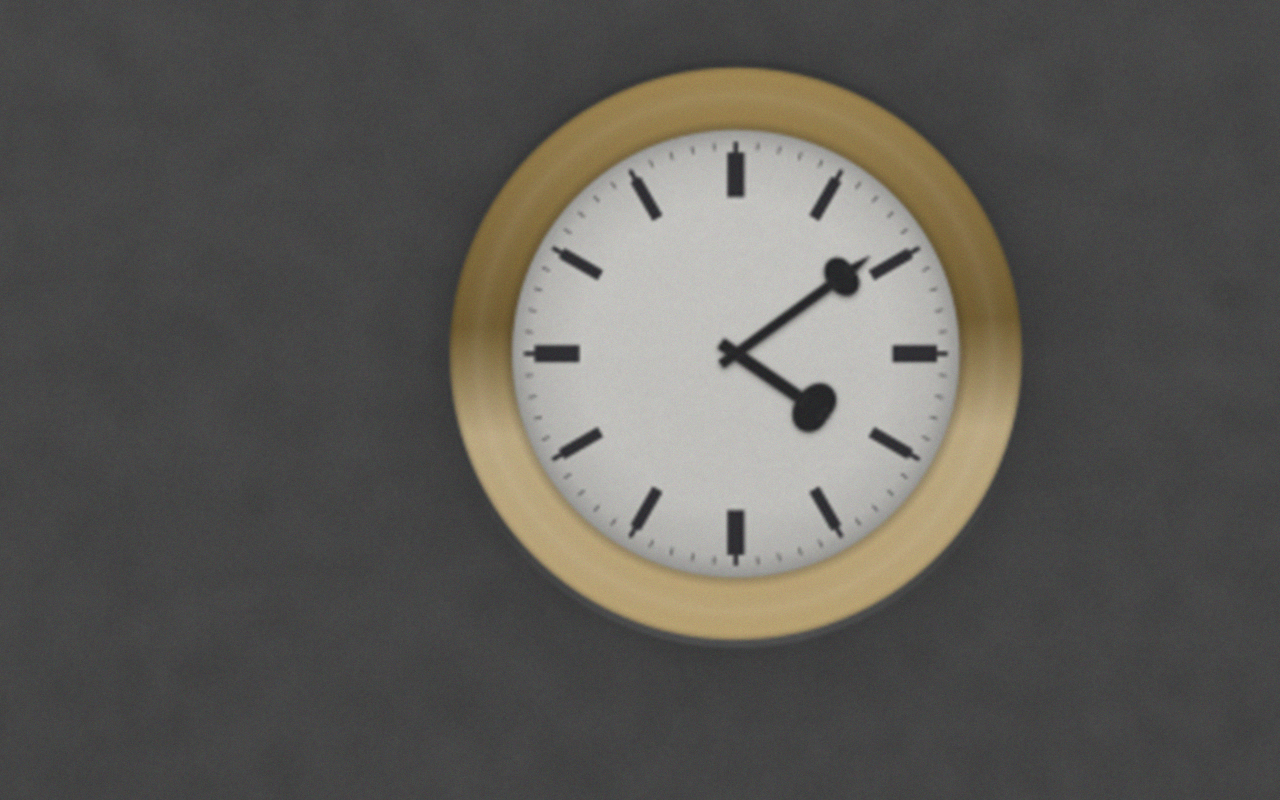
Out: **4:09**
